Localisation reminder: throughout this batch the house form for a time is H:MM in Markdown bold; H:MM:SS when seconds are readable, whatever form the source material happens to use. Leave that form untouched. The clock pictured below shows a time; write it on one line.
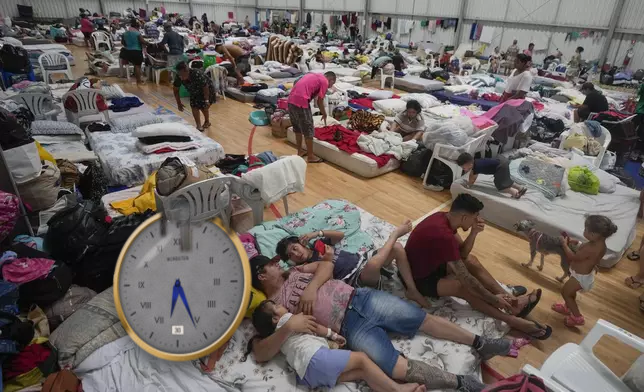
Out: **6:26**
